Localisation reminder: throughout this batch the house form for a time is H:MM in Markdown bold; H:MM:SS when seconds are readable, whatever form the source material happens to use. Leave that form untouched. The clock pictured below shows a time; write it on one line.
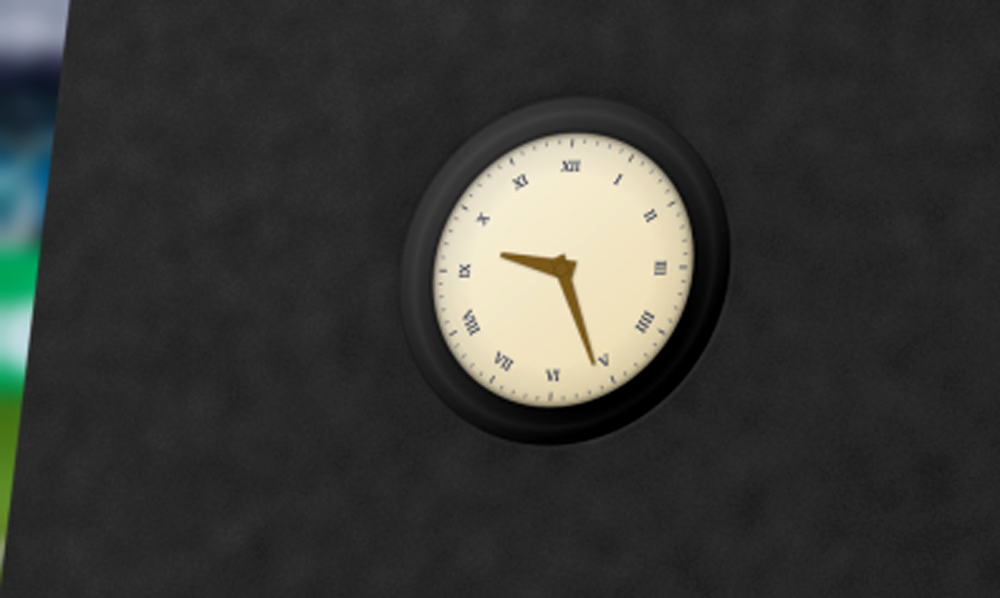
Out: **9:26**
